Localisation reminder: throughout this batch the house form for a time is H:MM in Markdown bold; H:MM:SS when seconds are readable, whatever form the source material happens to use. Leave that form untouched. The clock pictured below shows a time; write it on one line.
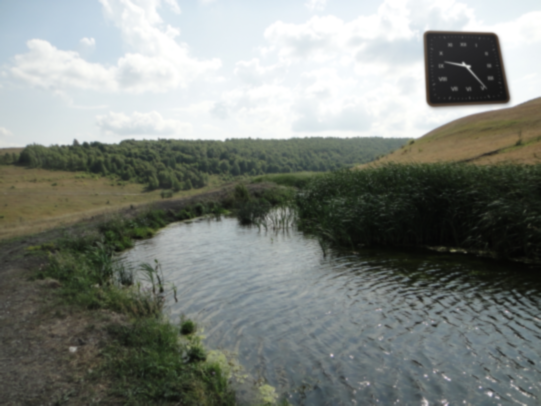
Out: **9:24**
